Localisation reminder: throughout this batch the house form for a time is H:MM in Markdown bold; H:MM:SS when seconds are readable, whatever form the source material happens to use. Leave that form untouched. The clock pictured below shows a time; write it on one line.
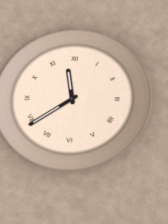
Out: **11:39**
